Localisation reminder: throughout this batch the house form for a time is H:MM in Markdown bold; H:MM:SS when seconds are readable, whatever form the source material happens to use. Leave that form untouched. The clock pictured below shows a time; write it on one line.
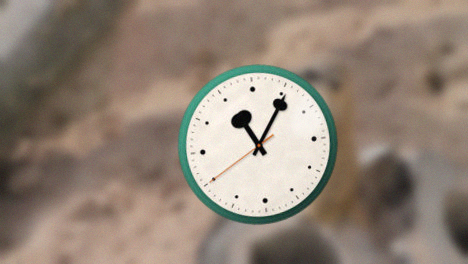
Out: **11:05:40**
